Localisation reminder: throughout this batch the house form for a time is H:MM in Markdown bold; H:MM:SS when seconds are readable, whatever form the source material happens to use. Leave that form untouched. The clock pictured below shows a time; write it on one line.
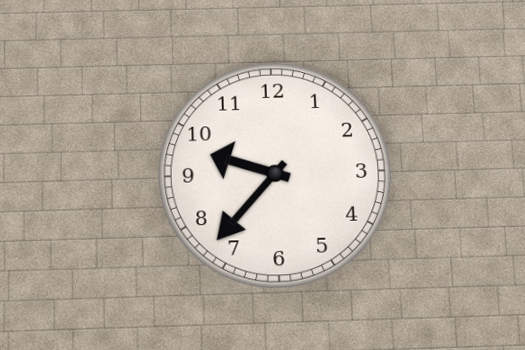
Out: **9:37**
